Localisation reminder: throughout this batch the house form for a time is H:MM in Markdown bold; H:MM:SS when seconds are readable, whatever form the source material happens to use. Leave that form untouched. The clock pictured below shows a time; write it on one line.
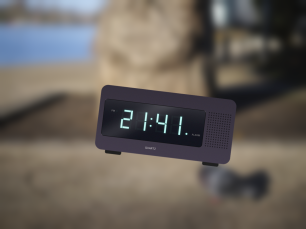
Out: **21:41**
